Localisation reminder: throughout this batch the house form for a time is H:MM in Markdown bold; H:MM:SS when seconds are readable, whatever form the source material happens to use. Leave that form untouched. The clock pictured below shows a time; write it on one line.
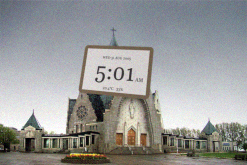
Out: **5:01**
